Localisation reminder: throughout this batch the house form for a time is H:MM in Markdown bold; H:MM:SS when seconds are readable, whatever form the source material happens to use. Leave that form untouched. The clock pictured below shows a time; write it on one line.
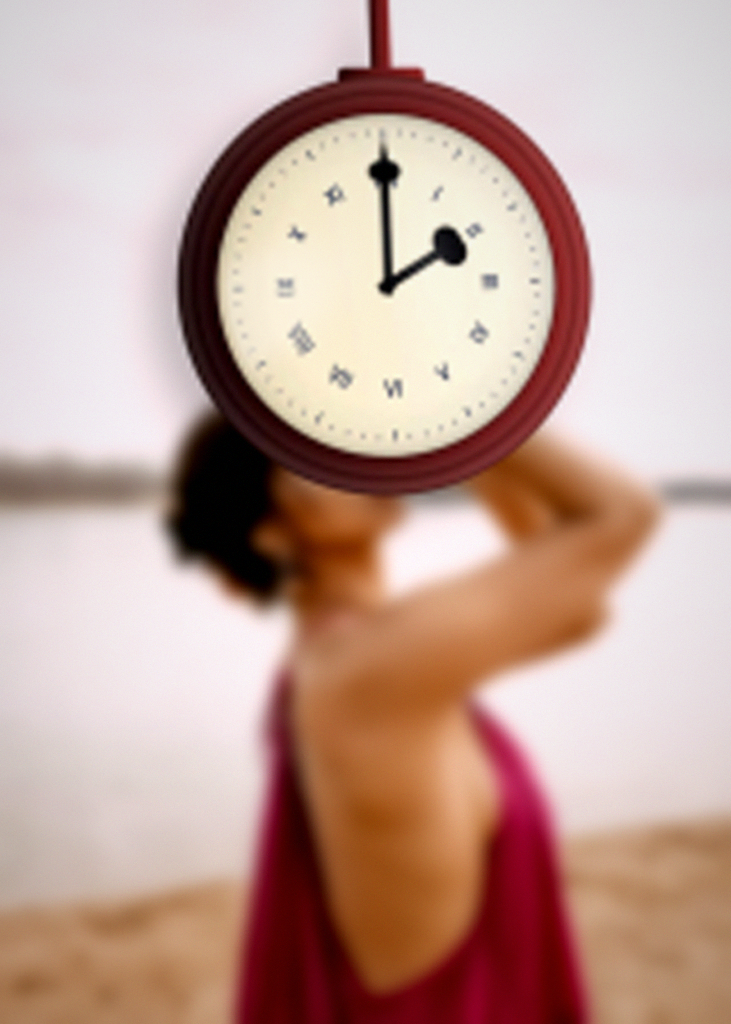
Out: **2:00**
